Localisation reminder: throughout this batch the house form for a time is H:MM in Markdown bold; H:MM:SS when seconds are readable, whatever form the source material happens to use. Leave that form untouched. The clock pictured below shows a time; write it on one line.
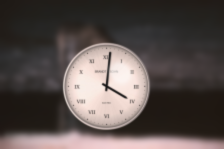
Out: **4:01**
